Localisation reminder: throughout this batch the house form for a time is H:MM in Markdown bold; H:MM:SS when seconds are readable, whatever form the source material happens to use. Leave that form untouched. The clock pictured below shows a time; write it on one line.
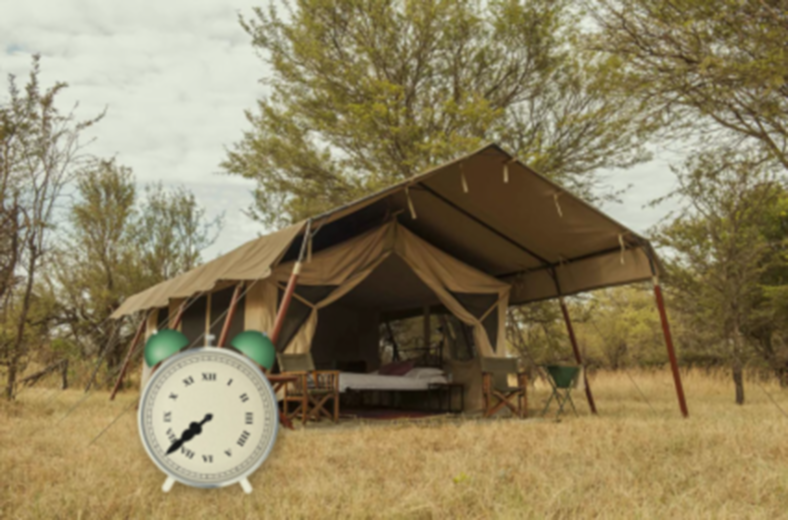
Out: **7:38**
